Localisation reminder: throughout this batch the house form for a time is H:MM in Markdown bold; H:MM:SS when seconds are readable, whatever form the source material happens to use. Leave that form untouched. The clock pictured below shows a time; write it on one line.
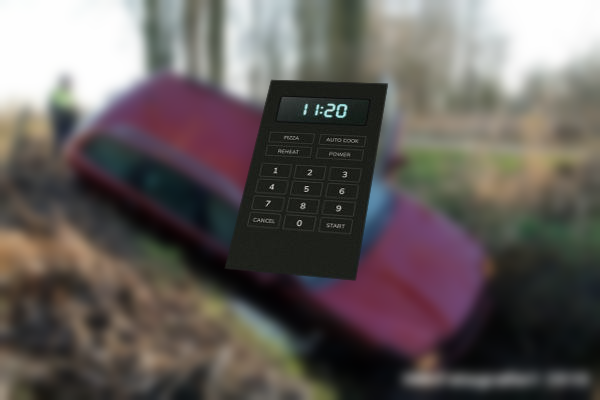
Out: **11:20**
